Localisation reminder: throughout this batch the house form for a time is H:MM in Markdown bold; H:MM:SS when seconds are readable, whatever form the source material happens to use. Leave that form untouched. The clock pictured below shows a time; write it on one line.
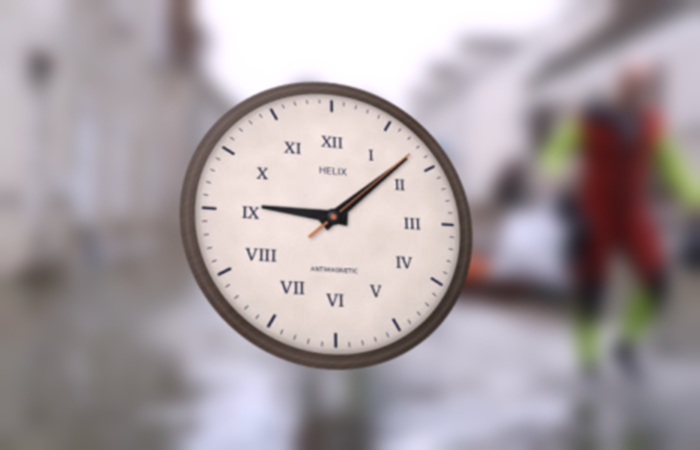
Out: **9:08:08**
